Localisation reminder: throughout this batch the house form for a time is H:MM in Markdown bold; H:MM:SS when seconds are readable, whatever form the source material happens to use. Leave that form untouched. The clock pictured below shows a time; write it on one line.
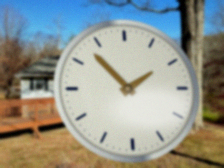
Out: **1:53**
